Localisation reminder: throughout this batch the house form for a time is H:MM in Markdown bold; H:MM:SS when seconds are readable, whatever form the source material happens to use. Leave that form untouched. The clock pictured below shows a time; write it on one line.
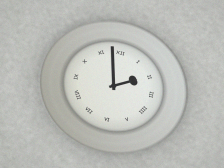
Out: **1:58**
